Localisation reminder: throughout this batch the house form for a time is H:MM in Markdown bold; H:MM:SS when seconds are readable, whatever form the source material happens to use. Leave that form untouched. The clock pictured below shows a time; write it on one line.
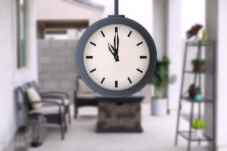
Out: **11:00**
